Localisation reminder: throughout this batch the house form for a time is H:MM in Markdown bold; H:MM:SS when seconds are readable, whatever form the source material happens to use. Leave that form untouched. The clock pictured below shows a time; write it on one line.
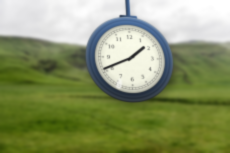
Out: **1:41**
